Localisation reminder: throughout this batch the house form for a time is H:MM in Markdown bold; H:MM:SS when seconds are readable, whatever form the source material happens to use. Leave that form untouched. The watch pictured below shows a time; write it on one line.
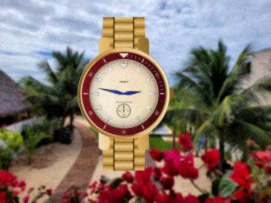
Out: **2:47**
